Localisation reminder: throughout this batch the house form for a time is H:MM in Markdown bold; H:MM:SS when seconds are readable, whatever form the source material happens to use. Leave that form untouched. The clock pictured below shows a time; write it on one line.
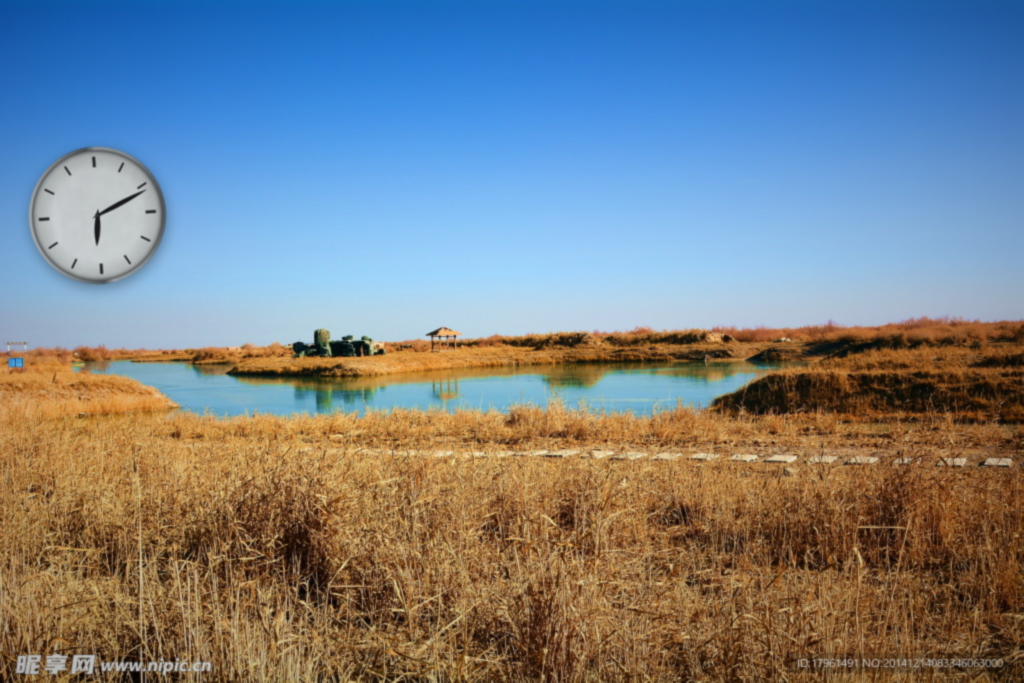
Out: **6:11**
